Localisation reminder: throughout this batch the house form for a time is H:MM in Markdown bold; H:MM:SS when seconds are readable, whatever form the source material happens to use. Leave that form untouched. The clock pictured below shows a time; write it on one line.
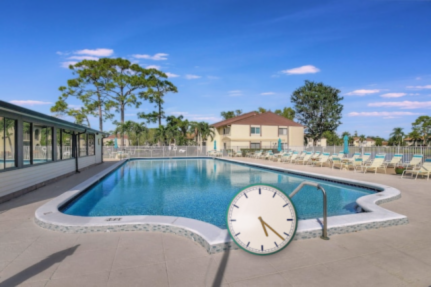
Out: **5:22**
